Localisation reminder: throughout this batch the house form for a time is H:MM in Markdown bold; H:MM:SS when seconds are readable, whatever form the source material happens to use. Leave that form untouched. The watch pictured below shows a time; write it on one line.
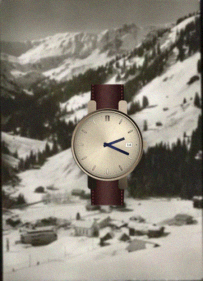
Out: **2:19**
